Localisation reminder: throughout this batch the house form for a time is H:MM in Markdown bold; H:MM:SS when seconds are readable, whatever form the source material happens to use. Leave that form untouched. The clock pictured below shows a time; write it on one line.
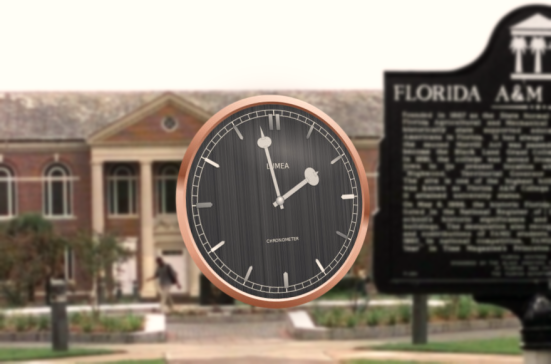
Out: **1:58**
